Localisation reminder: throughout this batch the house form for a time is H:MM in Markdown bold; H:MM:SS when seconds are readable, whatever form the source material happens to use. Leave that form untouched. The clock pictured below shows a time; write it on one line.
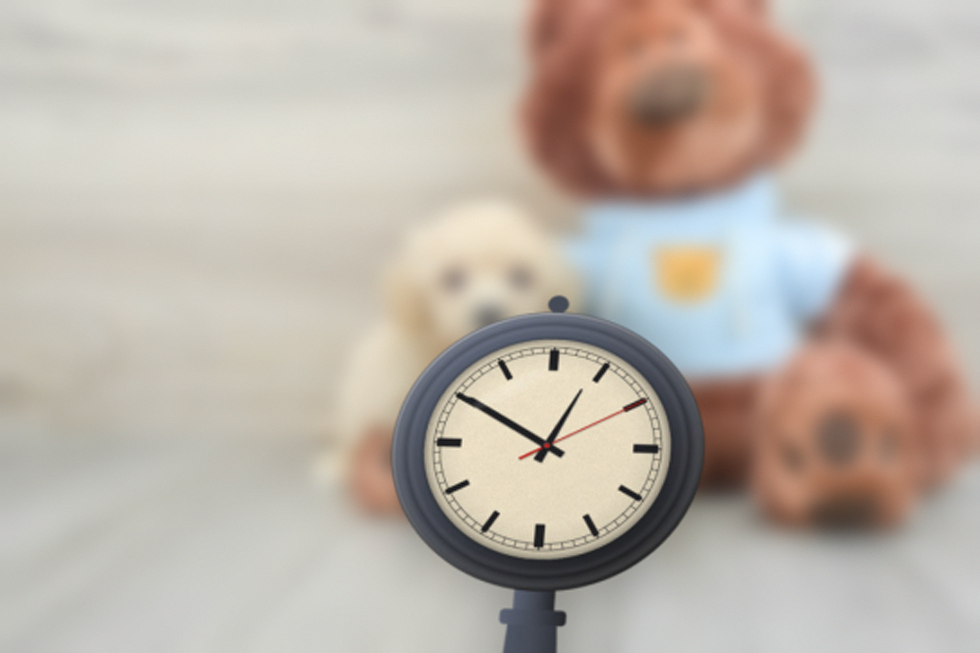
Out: **12:50:10**
